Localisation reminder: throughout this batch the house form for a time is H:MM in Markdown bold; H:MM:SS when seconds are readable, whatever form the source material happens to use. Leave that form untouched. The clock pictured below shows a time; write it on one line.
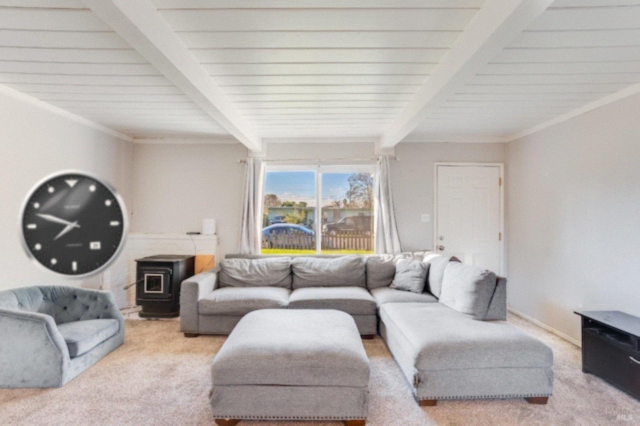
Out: **7:48**
